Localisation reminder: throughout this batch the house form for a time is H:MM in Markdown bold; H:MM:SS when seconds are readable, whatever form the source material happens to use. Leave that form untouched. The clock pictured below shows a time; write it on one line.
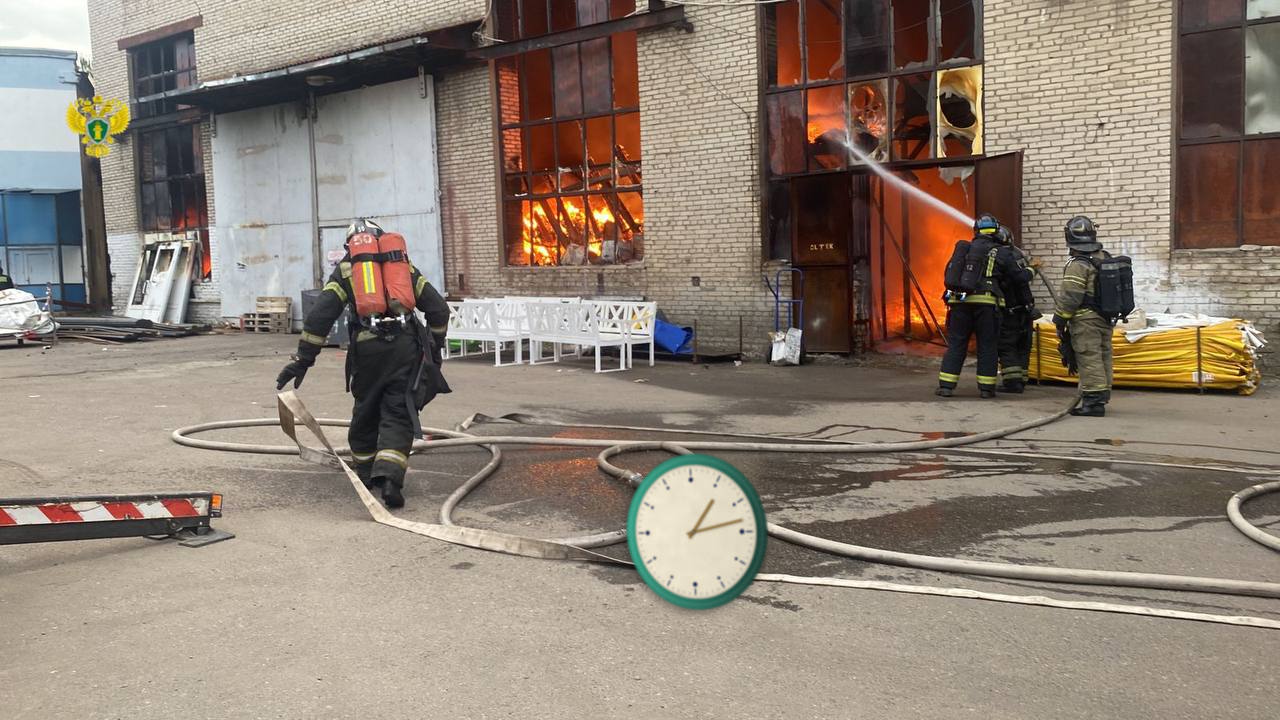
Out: **1:13**
